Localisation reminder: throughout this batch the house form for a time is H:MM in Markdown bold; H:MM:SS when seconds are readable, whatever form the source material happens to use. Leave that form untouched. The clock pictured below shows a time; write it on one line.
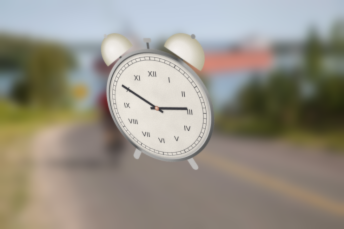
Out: **2:50**
